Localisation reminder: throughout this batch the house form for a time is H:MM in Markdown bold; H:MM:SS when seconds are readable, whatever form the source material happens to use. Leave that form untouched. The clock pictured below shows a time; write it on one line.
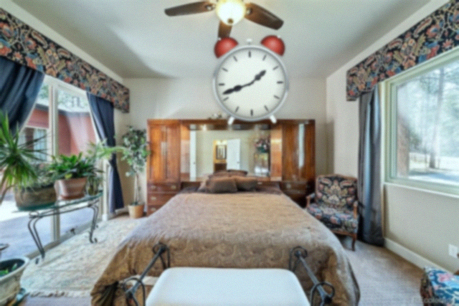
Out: **1:42**
